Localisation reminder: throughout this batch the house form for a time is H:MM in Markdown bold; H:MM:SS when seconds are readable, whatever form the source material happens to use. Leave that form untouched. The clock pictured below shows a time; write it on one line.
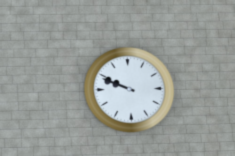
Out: **9:49**
